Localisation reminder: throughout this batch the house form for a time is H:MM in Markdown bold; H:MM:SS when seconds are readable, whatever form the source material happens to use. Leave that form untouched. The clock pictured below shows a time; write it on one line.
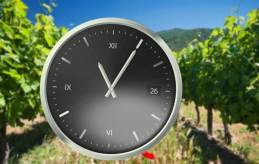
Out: **11:05**
